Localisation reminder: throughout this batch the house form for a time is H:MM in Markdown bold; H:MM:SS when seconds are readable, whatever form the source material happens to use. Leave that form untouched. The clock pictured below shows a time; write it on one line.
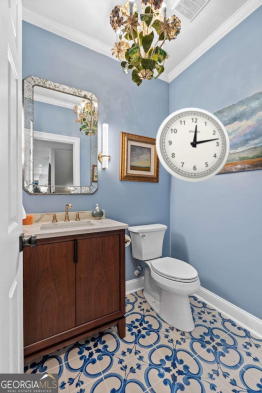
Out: **12:13**
